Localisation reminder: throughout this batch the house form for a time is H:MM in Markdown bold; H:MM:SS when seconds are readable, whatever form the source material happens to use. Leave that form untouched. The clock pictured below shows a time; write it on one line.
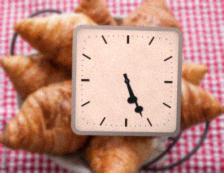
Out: **5:26**
